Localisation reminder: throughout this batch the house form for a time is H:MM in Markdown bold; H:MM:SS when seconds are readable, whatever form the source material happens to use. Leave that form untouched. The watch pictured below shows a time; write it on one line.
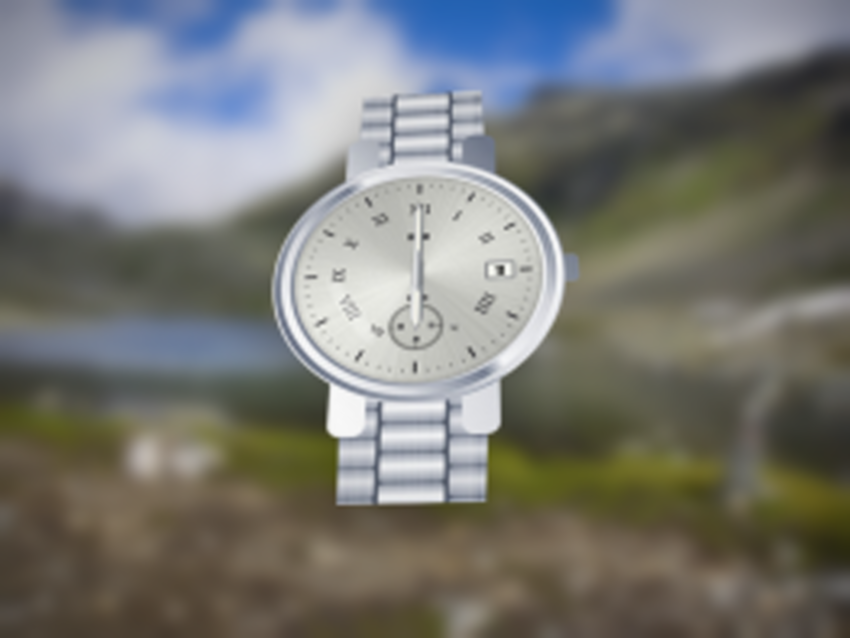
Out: **6:00**
